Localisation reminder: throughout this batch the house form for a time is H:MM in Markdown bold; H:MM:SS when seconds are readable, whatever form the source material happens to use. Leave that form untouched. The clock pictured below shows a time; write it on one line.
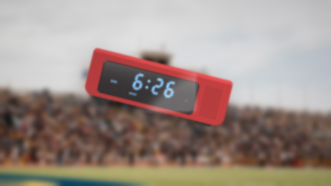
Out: **6:26**
